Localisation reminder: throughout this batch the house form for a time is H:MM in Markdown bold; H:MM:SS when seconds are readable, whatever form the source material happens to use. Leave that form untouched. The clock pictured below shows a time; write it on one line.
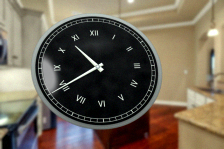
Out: **10:40**
